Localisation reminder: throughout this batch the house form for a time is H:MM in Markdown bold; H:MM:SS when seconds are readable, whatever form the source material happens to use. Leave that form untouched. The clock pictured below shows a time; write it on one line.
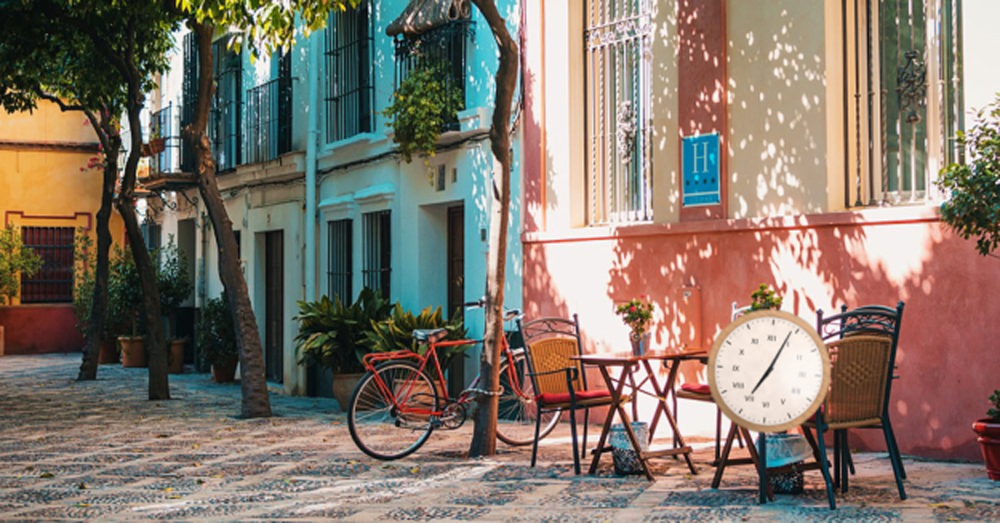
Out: **7:04**
